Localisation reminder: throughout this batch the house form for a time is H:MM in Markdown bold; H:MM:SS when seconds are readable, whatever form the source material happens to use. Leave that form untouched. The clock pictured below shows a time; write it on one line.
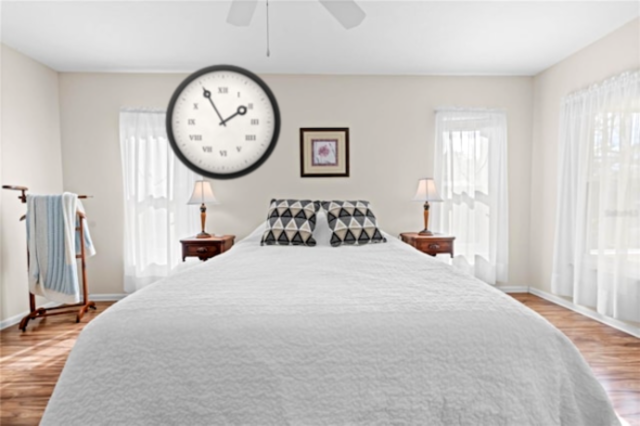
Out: **1:55**
